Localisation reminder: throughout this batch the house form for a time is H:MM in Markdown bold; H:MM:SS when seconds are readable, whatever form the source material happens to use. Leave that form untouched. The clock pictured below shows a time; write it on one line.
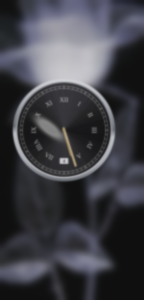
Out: **5:27**
